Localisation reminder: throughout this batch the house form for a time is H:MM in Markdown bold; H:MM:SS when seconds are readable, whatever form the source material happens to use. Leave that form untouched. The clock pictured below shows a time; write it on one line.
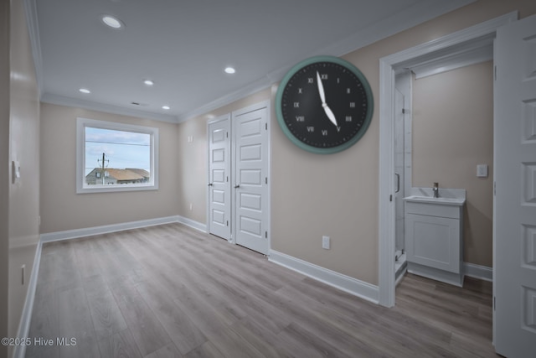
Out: **4:58**
